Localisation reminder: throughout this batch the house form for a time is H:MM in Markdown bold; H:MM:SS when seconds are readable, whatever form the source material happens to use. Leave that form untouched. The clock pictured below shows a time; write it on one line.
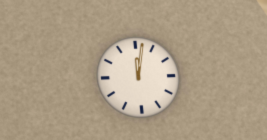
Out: **12:02**
